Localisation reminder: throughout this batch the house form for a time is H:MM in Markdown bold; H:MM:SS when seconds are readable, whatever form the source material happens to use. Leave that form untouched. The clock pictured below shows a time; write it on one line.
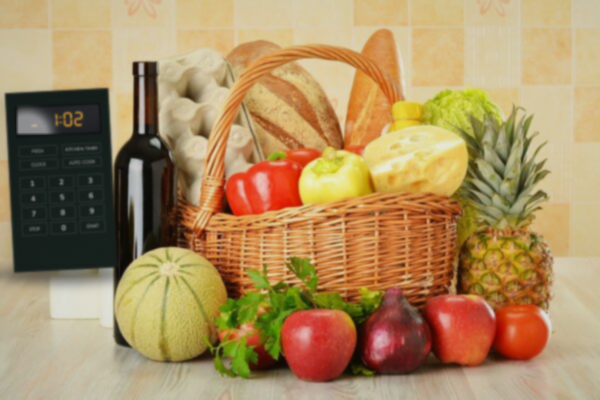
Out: **1:02**
